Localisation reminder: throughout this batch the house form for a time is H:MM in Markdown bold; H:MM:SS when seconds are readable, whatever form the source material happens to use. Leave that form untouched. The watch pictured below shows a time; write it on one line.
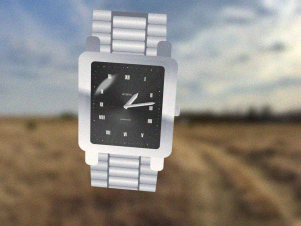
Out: **1:13**
